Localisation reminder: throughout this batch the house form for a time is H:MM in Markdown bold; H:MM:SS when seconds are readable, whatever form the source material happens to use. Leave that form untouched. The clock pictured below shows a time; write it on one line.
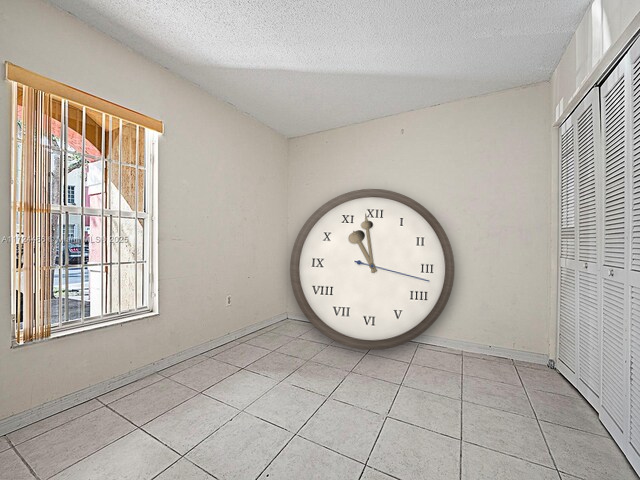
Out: **10:58:17**
